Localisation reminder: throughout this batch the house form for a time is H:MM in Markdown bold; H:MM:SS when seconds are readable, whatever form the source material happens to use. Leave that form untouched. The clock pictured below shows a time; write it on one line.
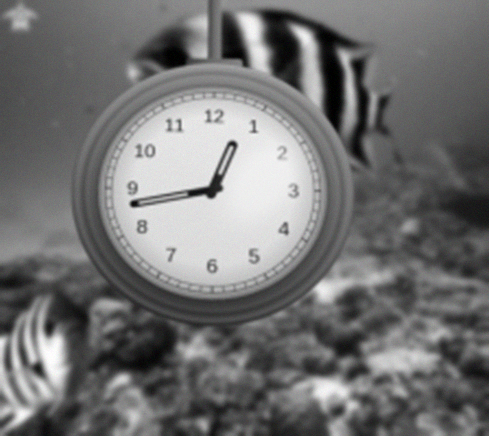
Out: **12:43**
